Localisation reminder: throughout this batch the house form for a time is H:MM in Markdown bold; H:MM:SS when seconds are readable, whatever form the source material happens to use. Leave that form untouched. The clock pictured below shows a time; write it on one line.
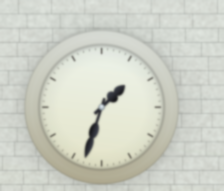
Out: **1:33**
